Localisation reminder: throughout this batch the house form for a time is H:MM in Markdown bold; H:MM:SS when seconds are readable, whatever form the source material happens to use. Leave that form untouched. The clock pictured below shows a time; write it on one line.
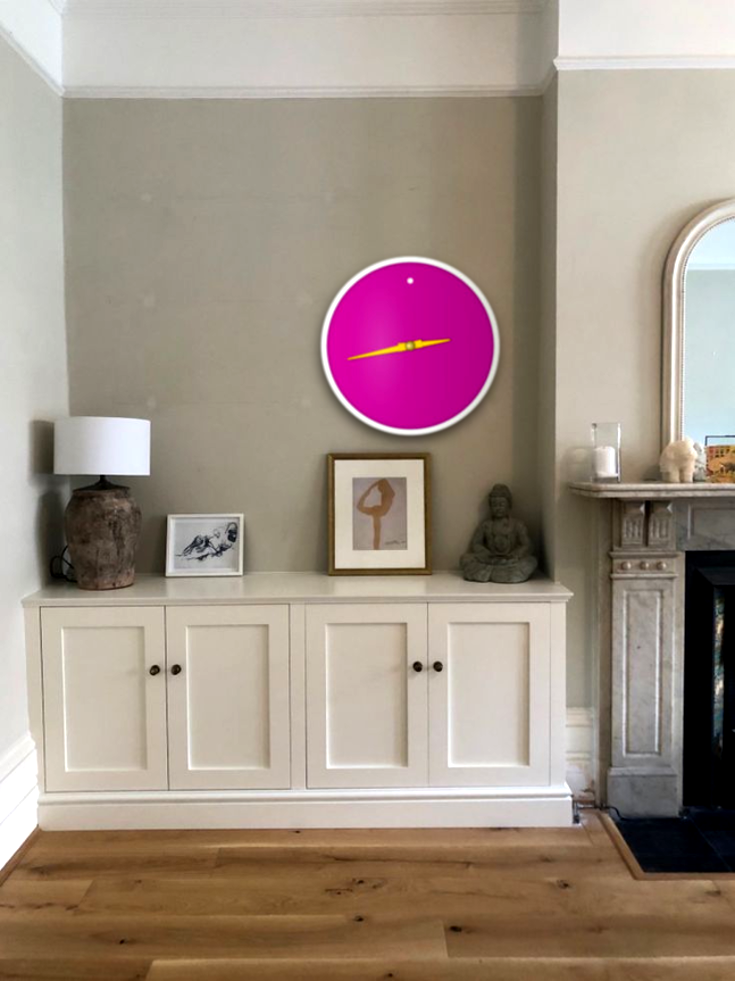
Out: **2:43**
